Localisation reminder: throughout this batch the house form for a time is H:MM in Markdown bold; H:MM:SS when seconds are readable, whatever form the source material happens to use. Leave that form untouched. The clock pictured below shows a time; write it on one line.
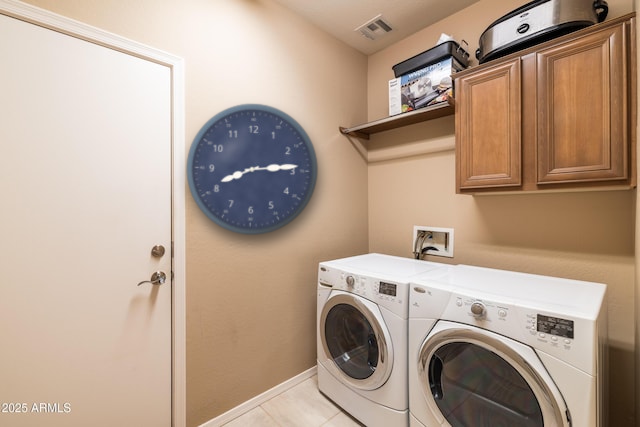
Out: **8:14**
